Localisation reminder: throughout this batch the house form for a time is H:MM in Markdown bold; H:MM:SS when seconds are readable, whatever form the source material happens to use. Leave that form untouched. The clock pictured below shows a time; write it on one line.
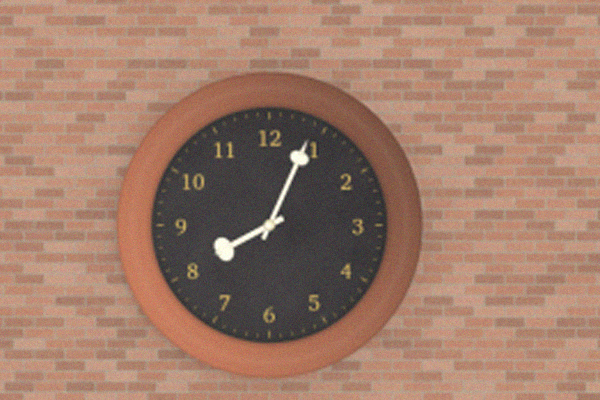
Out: **8:04**
